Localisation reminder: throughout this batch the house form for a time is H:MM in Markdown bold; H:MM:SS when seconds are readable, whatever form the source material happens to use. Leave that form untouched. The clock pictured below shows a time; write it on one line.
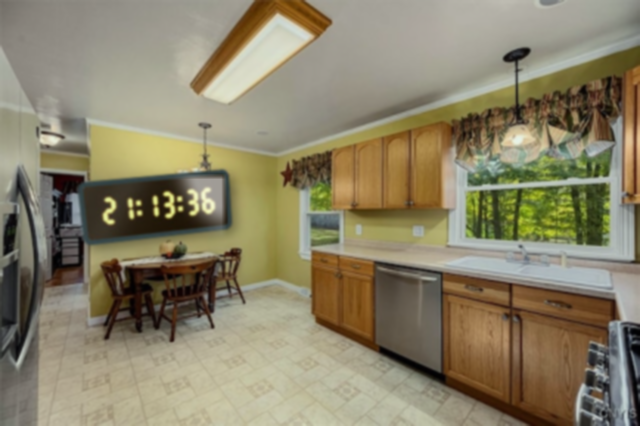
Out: **21:13:36**
